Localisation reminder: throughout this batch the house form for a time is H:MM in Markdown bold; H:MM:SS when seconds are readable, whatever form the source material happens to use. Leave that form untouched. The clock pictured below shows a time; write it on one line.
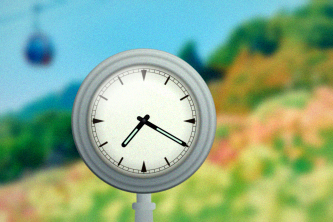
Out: **7:20**
